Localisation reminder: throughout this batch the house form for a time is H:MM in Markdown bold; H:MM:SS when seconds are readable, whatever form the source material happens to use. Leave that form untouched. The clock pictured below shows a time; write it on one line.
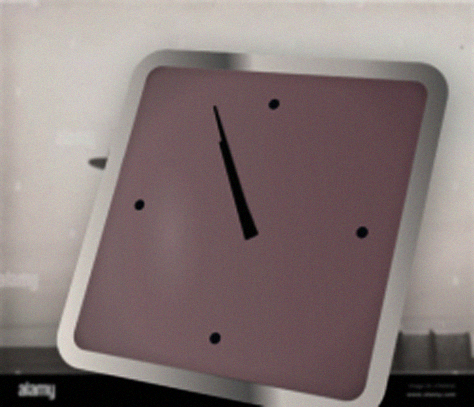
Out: **10:55**
